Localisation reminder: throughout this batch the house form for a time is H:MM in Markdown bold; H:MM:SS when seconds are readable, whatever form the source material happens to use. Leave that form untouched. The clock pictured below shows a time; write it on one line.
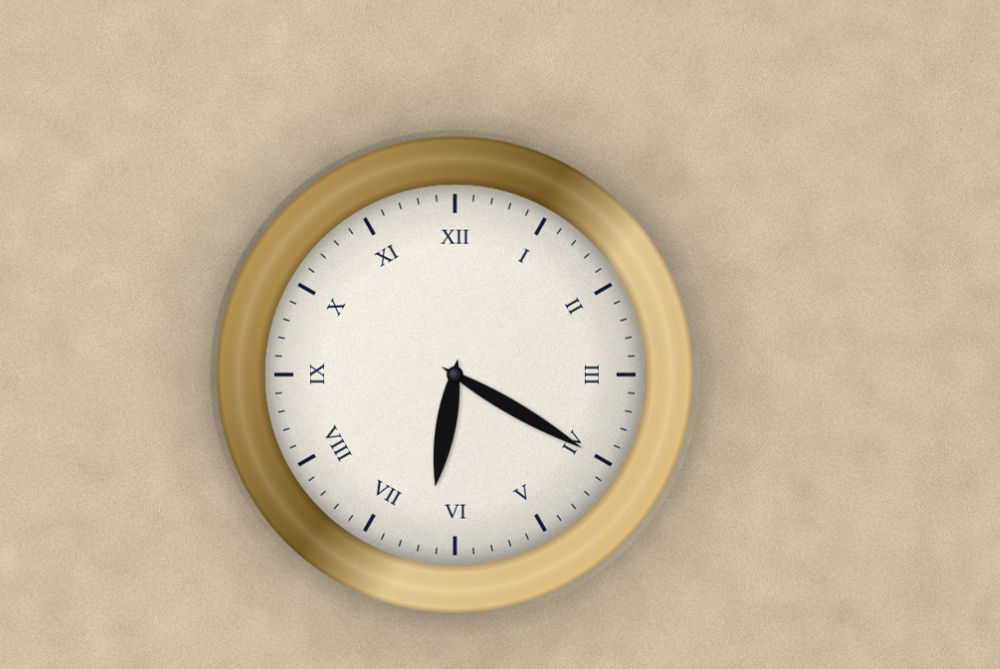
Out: **6:20**
